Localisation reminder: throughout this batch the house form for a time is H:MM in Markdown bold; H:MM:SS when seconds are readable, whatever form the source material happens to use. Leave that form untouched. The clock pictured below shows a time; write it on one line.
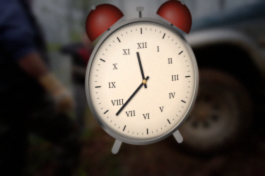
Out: **11:38**
